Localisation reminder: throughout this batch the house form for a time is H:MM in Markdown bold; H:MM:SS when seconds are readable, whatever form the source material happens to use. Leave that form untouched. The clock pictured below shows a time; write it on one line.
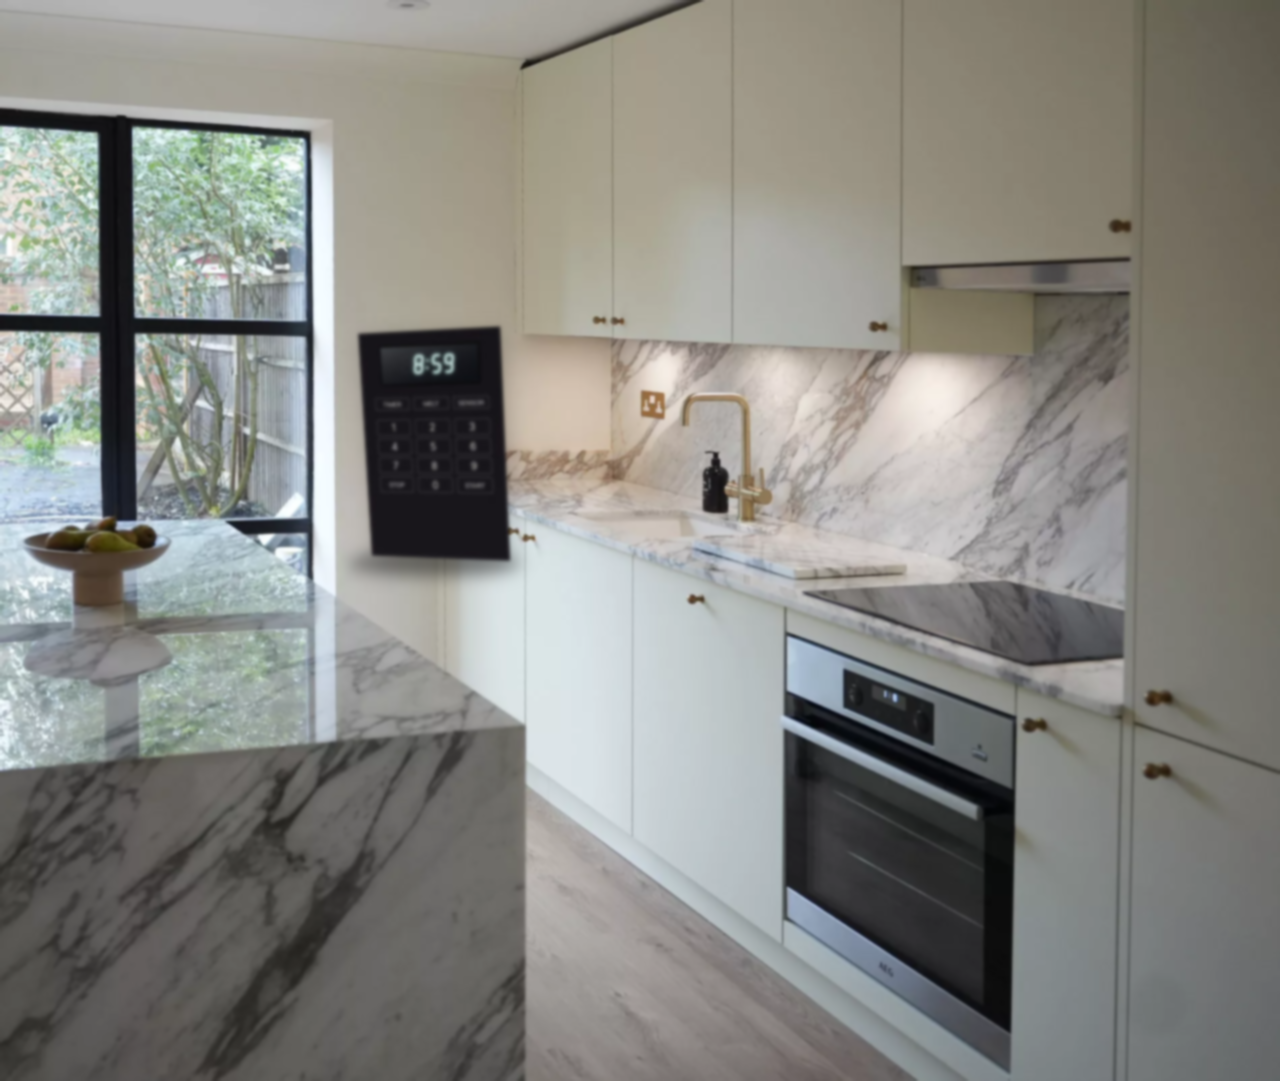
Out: **8:59**
